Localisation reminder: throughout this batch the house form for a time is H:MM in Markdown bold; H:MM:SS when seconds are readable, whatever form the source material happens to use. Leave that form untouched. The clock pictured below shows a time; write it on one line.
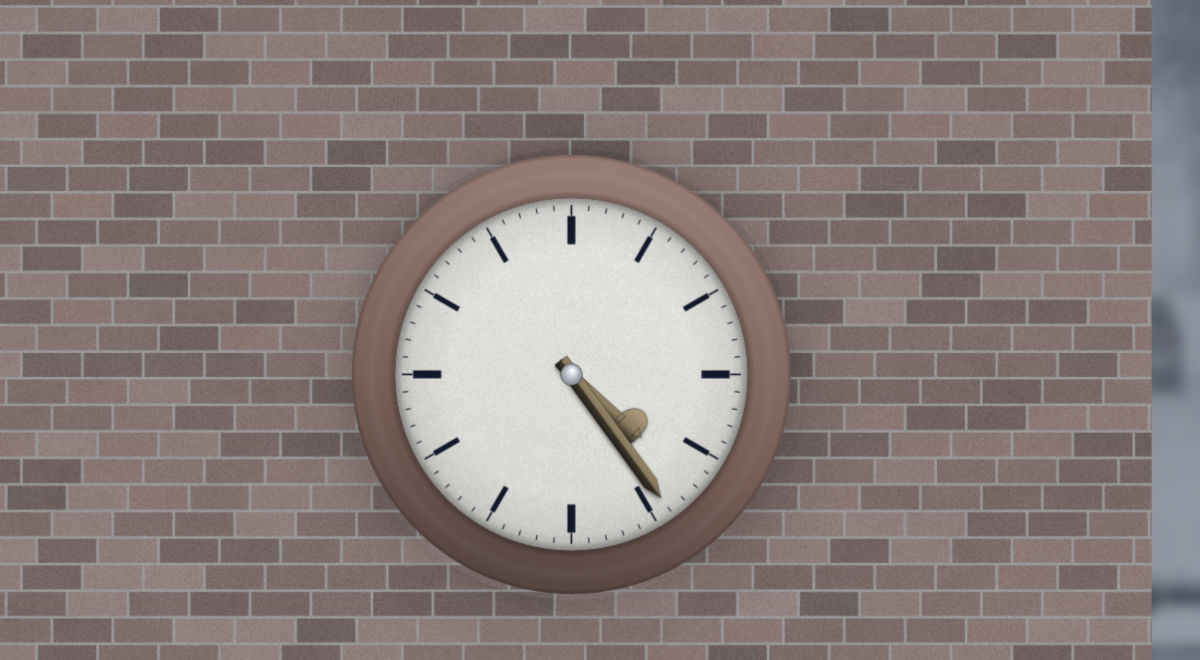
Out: **4:24**
